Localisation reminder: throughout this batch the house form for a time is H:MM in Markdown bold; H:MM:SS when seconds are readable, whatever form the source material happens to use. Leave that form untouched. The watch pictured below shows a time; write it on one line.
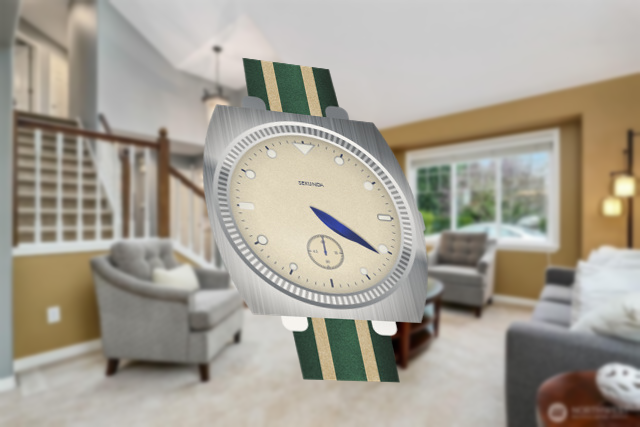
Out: **4:21**
